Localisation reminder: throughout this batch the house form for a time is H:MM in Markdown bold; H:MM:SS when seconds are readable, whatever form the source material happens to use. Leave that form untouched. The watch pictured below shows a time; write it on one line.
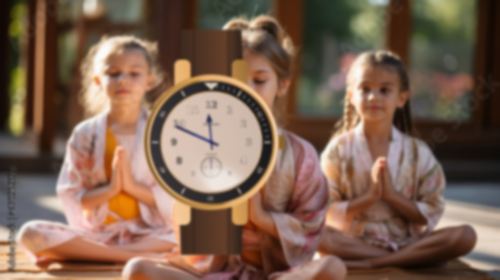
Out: **11:49**
